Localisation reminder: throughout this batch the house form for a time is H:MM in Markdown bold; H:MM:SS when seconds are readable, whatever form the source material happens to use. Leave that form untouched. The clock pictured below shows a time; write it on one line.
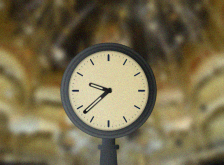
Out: **9:38**
